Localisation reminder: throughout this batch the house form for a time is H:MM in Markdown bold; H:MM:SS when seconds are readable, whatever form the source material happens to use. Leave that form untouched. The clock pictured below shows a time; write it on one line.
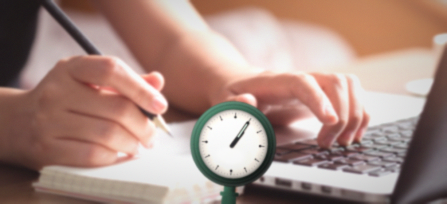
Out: **1:05**
